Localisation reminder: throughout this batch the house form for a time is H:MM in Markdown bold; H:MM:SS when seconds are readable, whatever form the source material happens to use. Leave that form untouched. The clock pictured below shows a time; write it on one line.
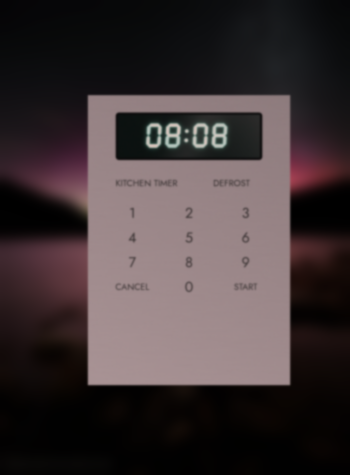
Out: **8:08**
